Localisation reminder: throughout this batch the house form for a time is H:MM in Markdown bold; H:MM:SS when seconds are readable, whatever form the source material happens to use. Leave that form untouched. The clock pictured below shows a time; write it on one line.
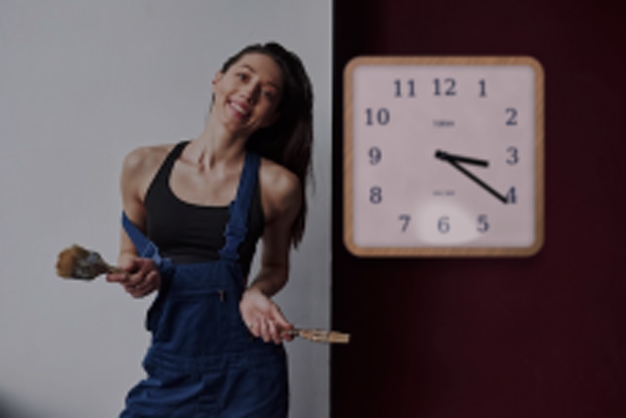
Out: **3:21**
